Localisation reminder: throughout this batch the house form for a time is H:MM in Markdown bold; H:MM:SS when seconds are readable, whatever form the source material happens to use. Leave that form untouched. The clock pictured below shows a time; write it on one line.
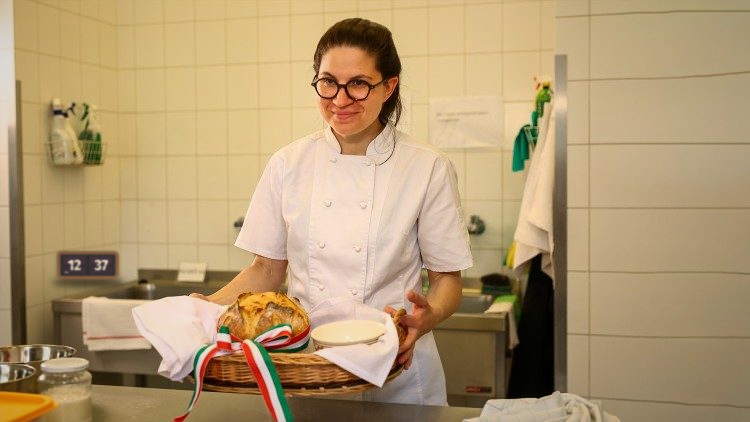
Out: **12:37**
